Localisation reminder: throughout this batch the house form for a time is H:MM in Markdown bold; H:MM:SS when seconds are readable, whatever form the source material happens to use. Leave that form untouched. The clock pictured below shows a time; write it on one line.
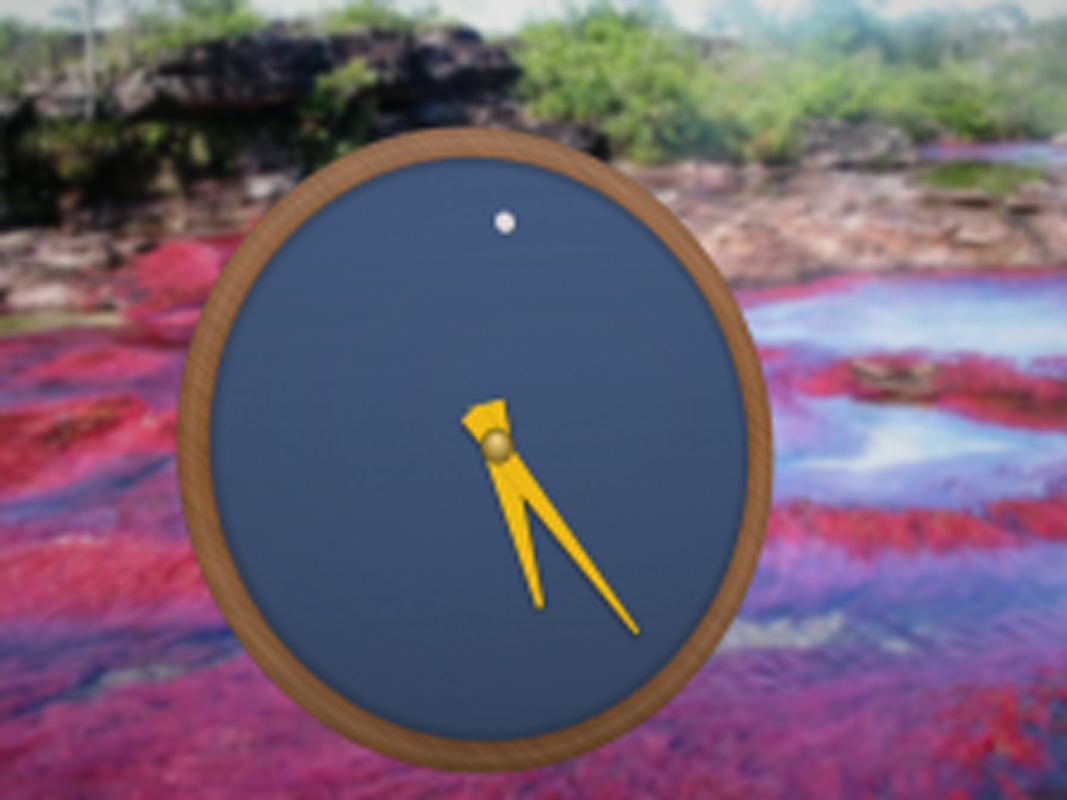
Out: **5:23**
